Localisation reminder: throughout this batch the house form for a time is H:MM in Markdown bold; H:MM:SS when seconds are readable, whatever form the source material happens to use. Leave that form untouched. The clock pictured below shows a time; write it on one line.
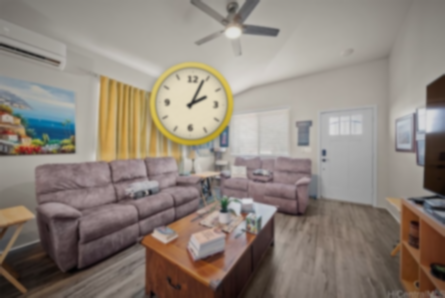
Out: **2:04**
